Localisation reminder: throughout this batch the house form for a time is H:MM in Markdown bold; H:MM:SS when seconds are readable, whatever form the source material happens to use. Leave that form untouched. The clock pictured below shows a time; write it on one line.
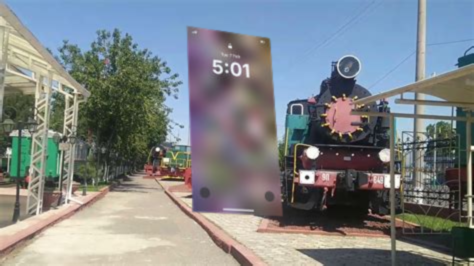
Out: **5:01**
